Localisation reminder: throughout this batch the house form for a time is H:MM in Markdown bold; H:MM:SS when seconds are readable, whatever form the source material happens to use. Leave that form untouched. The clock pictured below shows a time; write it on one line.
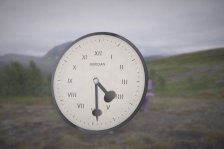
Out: **4:29**
